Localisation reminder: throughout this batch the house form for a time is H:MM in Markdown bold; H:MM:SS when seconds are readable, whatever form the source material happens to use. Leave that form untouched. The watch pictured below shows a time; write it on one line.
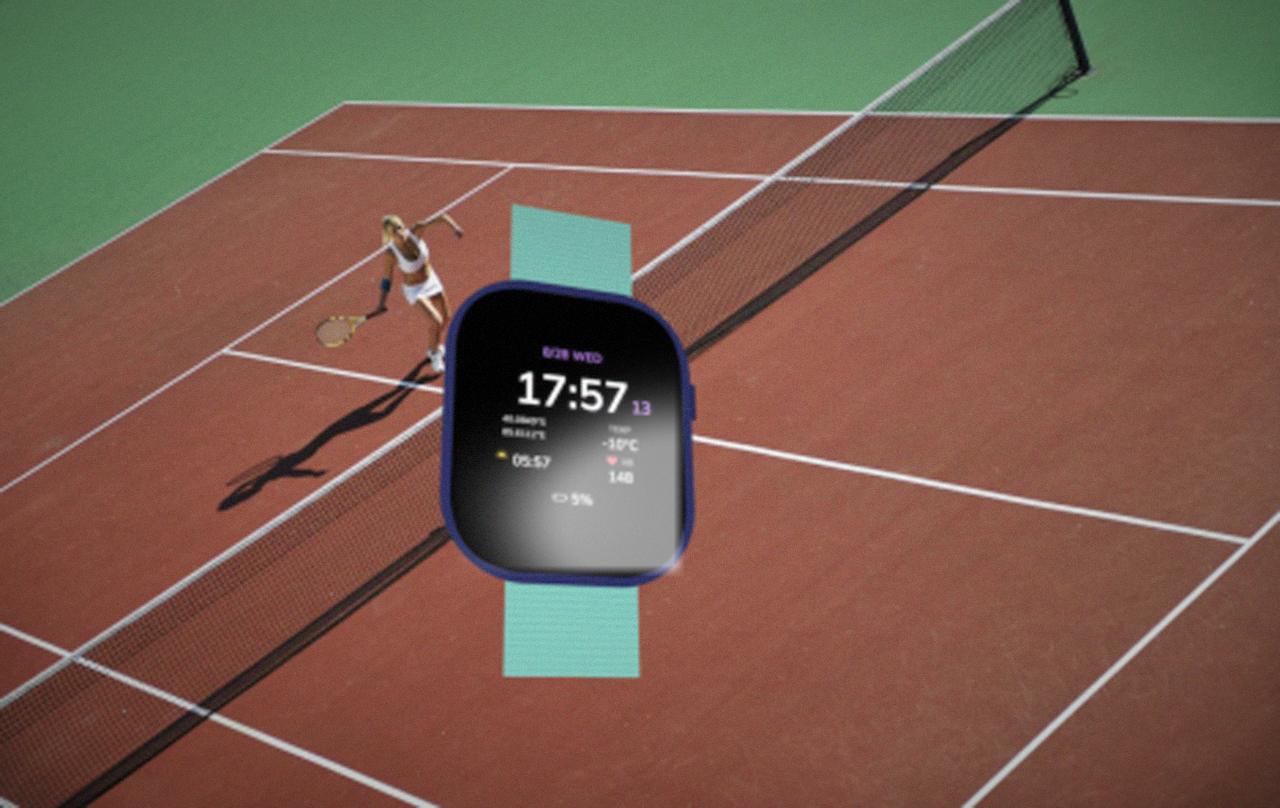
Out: **17:57**
